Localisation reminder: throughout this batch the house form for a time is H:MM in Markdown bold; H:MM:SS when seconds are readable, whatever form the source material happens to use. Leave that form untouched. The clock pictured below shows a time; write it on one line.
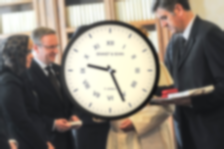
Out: **9:26**
